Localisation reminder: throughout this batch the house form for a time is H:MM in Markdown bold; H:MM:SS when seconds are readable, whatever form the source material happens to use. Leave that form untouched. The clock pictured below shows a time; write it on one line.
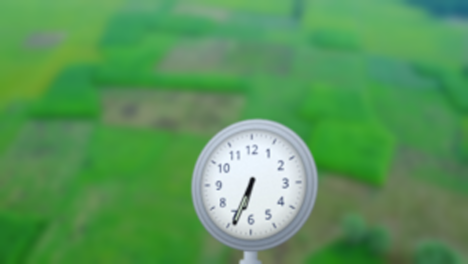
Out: **6:34**
